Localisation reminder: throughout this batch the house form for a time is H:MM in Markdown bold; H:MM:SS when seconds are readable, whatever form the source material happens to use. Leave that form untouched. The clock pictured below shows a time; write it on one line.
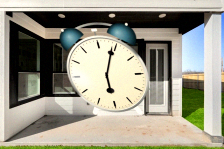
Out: **6:04**
